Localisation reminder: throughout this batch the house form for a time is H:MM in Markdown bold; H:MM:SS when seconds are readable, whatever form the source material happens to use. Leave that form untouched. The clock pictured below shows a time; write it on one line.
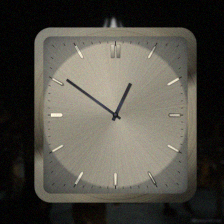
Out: **12:51**
